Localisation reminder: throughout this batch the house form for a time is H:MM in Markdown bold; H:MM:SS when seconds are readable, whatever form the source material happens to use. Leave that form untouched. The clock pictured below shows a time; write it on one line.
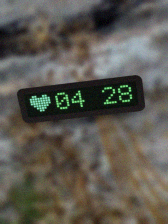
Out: **4:28**
